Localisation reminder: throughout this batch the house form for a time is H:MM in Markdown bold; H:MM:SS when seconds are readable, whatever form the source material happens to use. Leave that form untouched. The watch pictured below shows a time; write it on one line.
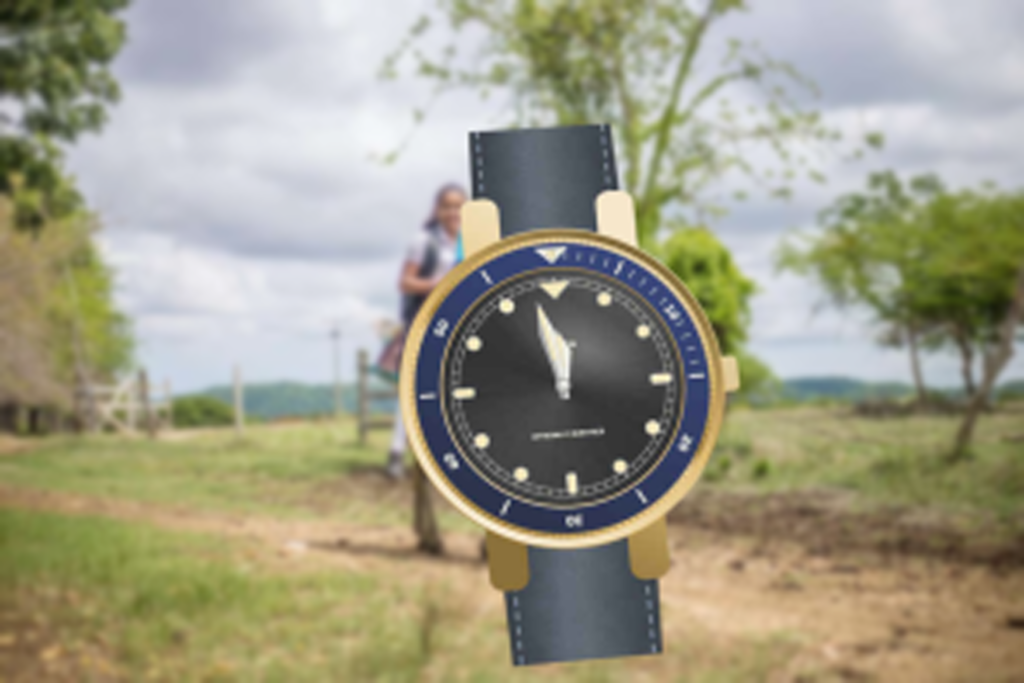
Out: **11:58**
